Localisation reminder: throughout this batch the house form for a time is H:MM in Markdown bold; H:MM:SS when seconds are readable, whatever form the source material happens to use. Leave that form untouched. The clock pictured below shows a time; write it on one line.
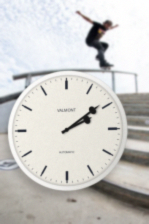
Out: **2:09**
